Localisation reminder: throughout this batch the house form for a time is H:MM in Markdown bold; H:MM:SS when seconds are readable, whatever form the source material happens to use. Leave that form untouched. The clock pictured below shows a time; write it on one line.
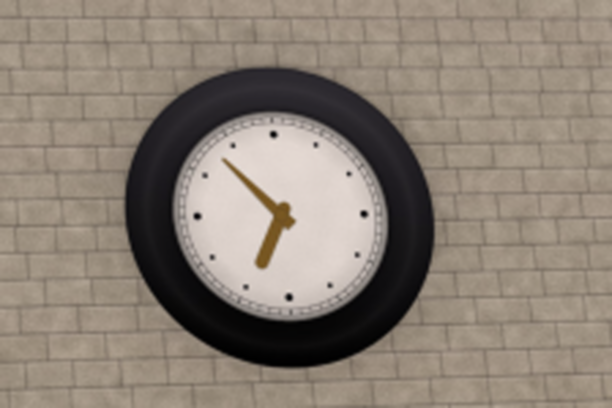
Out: **6:53**
